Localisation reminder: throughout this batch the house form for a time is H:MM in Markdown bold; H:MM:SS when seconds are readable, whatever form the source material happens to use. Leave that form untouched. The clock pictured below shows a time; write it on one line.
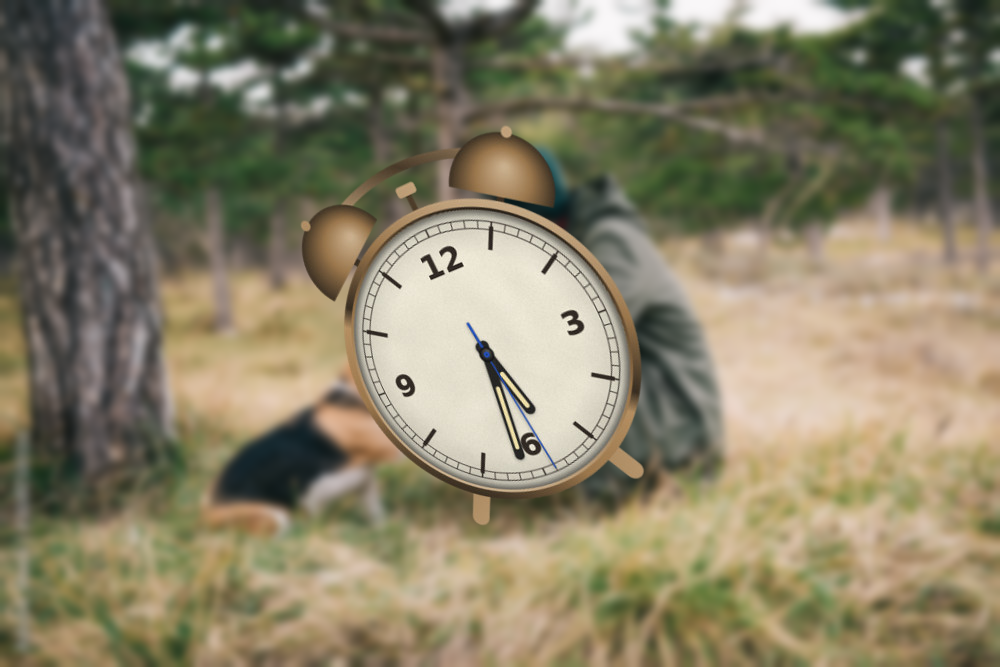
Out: **5:31:29**
